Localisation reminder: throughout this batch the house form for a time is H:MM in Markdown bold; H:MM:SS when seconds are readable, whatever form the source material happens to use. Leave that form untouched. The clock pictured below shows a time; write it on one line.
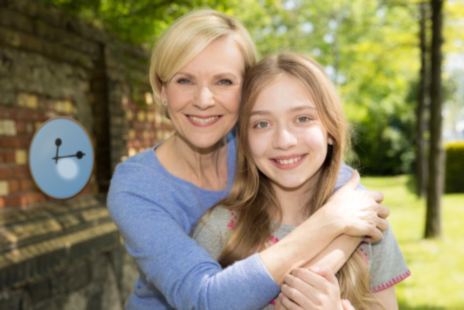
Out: **12:14**
